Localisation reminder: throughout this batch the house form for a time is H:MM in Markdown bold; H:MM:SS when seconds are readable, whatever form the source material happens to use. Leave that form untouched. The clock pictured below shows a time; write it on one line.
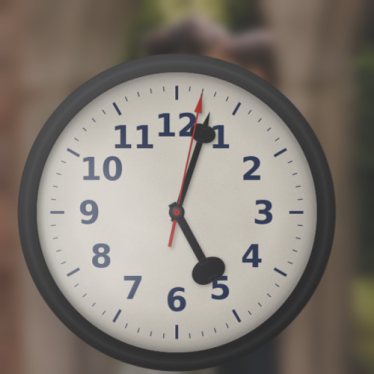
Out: **5:03:02**
